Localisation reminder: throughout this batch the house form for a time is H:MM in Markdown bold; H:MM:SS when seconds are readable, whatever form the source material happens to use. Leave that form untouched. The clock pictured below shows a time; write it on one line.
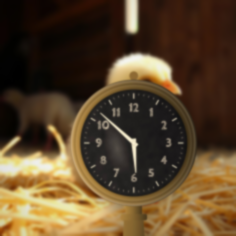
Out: **5:52**
